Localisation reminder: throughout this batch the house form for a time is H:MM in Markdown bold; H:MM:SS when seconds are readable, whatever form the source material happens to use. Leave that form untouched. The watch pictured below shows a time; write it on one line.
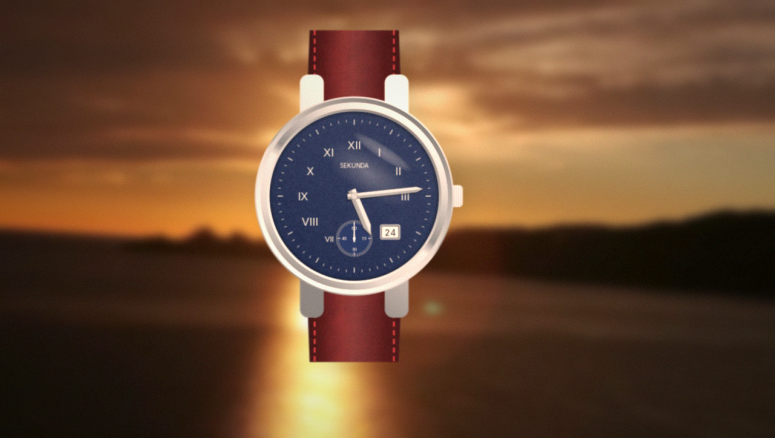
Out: **5:14**
